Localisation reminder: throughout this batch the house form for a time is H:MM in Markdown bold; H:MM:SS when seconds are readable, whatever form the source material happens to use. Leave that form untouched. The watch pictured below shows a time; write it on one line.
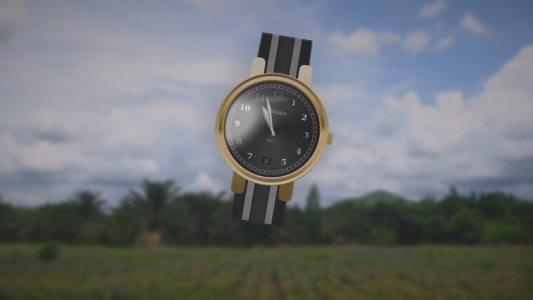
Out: **10:57**
